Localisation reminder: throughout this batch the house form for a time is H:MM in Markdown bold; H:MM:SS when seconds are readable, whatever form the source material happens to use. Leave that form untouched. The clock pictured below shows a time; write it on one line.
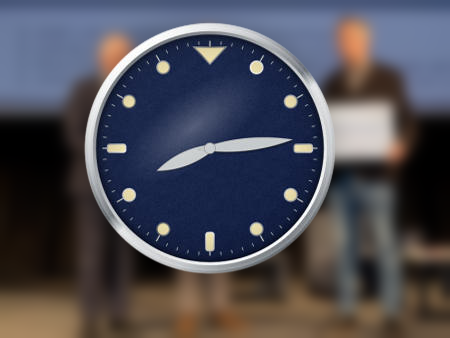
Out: **8:14**
